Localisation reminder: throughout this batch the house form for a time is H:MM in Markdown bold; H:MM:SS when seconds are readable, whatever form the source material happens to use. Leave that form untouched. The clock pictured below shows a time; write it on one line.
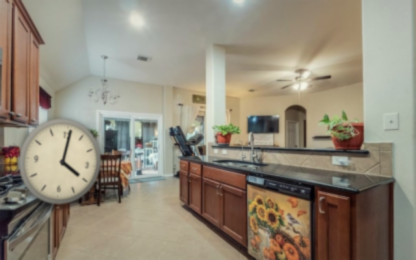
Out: **4:01**
